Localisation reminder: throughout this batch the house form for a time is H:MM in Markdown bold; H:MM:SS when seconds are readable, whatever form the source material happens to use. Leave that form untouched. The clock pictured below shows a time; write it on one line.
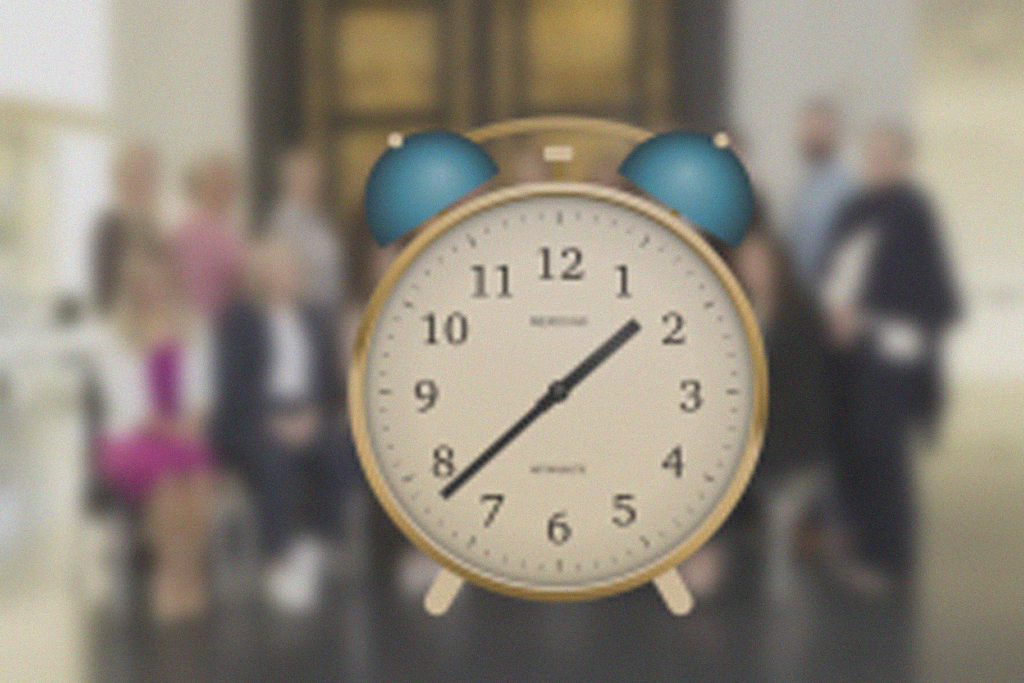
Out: **1:38**
